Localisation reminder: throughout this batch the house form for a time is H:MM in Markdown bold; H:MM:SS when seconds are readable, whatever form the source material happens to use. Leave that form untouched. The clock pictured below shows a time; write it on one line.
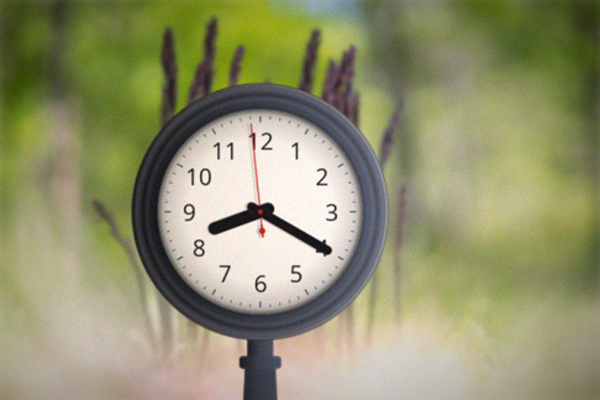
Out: **8:19:59**
